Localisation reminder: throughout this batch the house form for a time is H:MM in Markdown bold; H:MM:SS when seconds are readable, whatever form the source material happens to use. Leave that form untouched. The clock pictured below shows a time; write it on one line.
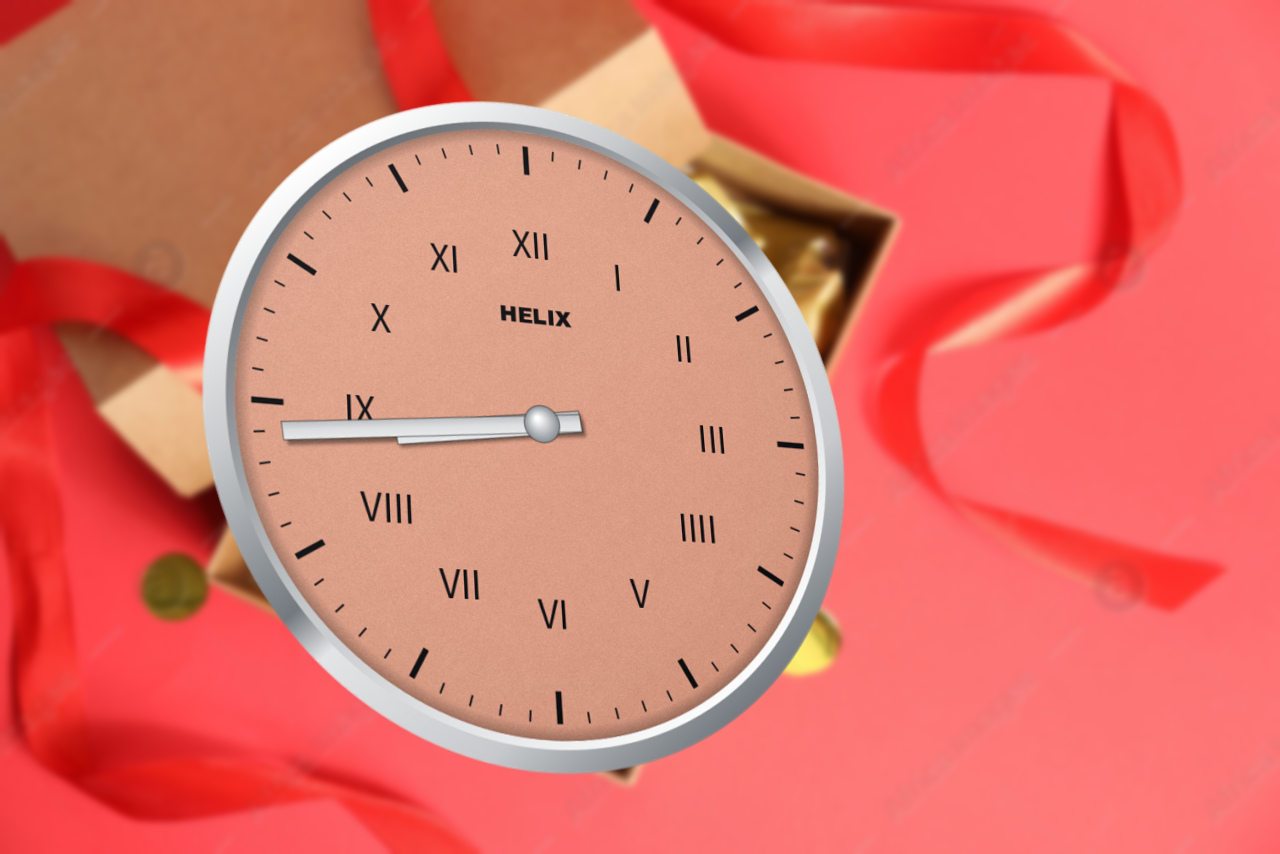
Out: **8:44**
